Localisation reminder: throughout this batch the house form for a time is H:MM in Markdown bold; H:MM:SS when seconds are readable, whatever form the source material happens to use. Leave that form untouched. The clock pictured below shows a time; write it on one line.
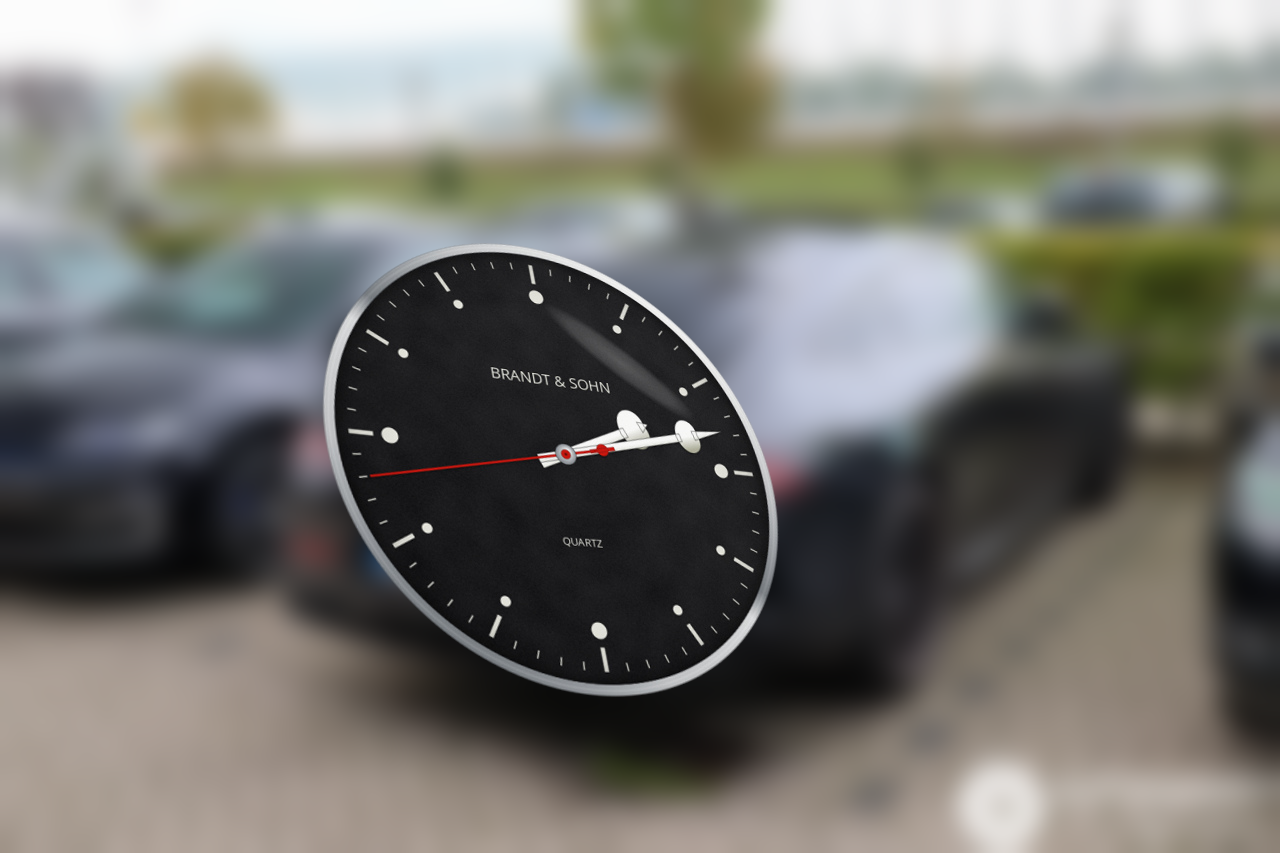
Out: **2:12:43**
